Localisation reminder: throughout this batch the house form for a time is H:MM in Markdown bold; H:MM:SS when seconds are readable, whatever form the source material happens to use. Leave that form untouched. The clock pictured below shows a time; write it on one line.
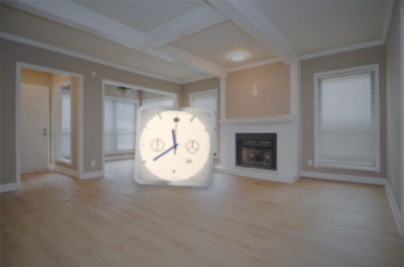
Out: **11:39**
